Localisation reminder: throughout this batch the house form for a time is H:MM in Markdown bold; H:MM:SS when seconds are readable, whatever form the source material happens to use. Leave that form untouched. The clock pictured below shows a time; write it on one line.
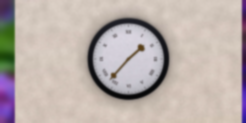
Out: **1:37**
